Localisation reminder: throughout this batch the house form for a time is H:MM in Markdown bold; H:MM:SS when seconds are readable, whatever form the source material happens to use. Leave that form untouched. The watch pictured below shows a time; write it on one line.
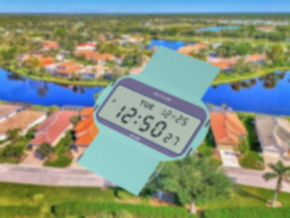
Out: **12:50**
